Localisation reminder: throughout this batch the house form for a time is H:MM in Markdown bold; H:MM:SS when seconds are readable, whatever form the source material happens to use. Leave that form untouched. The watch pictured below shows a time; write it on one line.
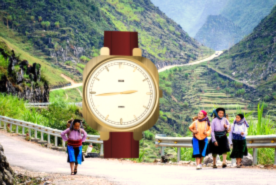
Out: **2:44**
